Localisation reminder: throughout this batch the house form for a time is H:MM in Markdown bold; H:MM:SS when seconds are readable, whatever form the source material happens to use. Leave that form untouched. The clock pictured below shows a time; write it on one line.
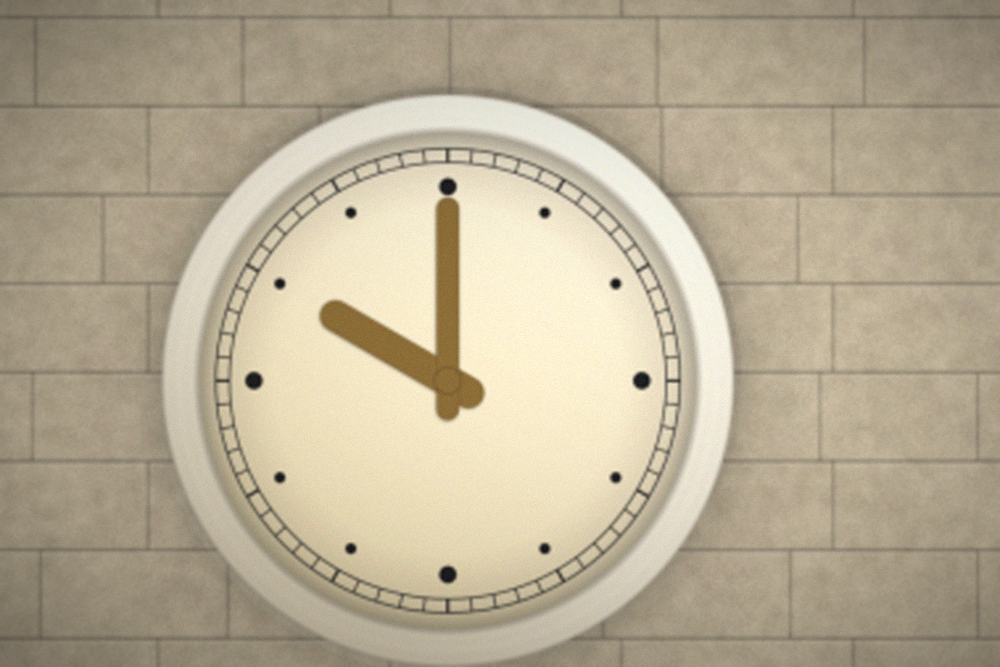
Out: **10:00**
